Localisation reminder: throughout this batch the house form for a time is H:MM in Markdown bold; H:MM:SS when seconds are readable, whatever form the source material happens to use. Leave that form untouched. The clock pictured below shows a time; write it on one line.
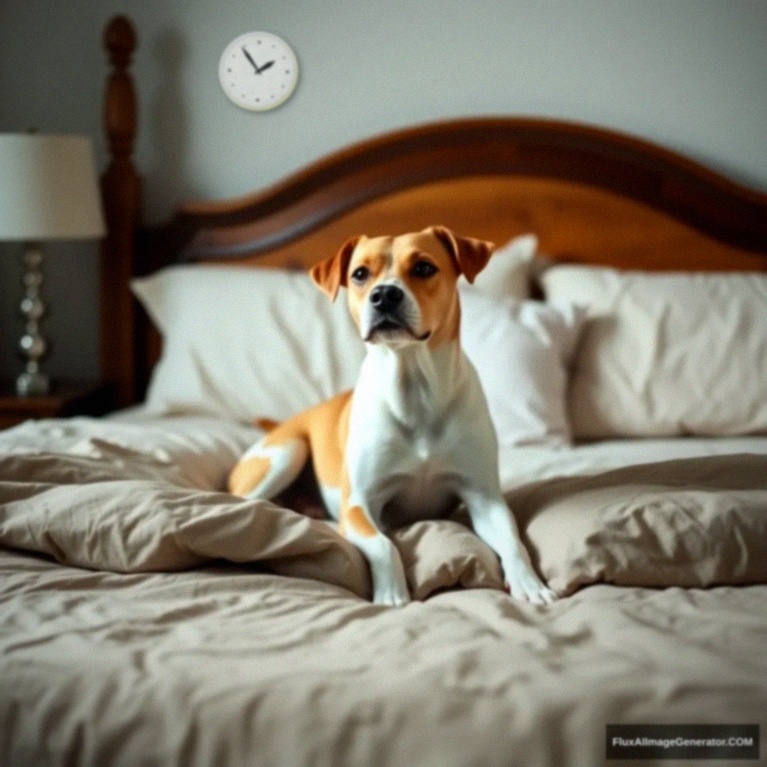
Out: **1:54**
